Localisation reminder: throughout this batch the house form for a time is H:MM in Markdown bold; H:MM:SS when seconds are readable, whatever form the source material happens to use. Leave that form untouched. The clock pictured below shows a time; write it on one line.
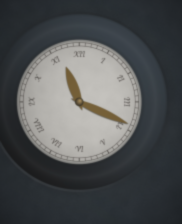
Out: **11:19**
